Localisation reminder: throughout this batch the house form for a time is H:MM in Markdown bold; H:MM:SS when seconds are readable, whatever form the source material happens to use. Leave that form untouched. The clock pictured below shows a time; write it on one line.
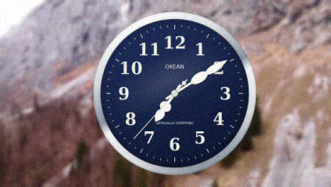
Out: **7:09:37**
